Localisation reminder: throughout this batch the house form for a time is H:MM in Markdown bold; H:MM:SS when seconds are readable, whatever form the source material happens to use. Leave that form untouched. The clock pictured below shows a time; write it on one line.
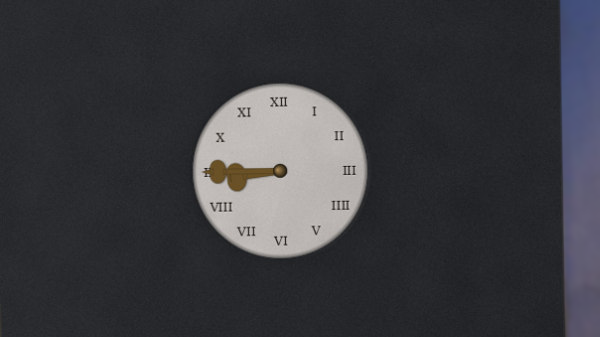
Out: **8:45**
